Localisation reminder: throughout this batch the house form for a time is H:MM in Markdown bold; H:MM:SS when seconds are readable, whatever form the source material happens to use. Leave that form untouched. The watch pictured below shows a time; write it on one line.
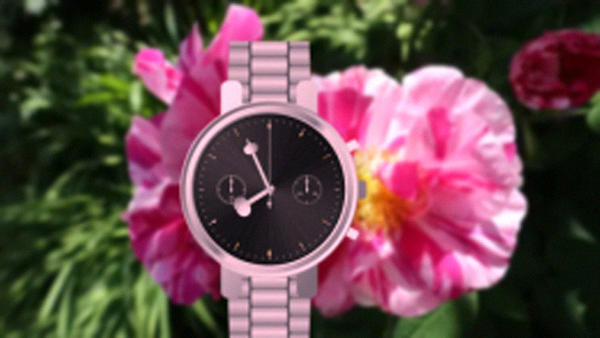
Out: **7:56**
